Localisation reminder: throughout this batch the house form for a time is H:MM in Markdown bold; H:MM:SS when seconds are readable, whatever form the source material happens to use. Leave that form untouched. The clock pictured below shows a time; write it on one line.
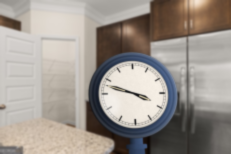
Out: **3:48**
